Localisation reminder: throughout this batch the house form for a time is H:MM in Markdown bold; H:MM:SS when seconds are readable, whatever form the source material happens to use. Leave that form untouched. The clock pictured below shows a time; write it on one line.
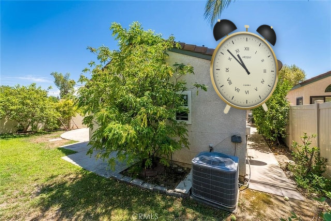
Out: **10:52**
